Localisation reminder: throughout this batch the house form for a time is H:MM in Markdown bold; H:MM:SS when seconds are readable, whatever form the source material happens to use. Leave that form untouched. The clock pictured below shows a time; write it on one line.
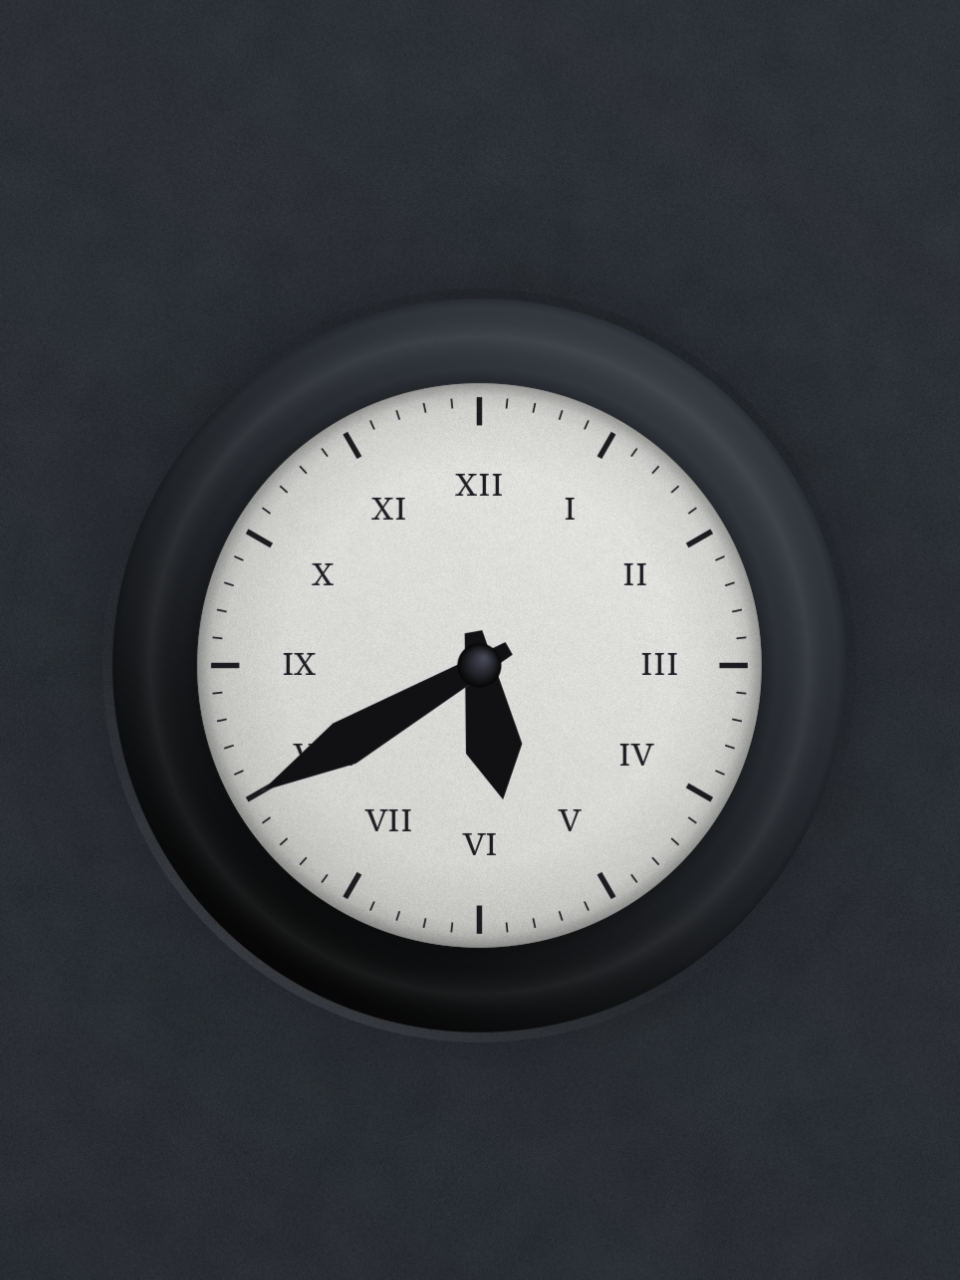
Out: **5:40**
